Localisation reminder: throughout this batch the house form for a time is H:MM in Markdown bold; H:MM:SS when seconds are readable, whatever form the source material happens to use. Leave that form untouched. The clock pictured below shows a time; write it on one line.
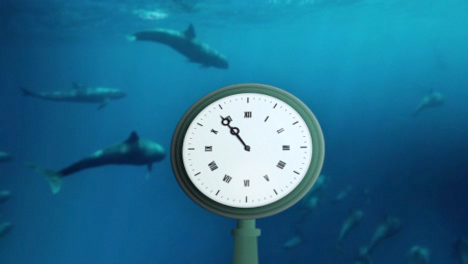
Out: **10:54**
